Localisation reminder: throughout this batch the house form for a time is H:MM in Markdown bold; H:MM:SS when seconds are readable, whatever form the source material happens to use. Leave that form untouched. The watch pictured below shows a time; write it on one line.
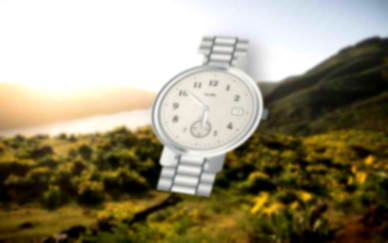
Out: **5:51**
